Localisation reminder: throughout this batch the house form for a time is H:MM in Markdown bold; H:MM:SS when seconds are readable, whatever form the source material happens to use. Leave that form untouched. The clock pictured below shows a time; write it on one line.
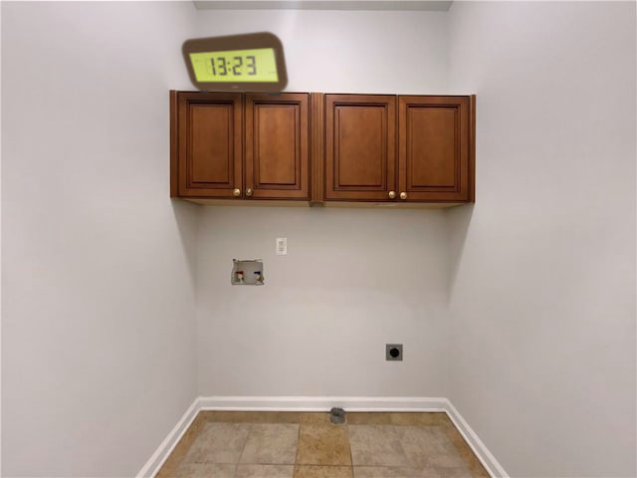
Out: **13:23**
